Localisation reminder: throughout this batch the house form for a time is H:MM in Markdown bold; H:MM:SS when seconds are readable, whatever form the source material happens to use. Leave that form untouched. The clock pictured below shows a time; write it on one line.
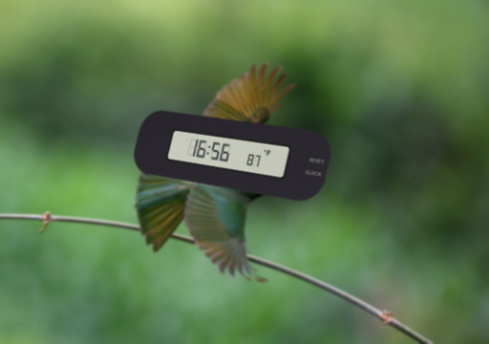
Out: **16:56**
